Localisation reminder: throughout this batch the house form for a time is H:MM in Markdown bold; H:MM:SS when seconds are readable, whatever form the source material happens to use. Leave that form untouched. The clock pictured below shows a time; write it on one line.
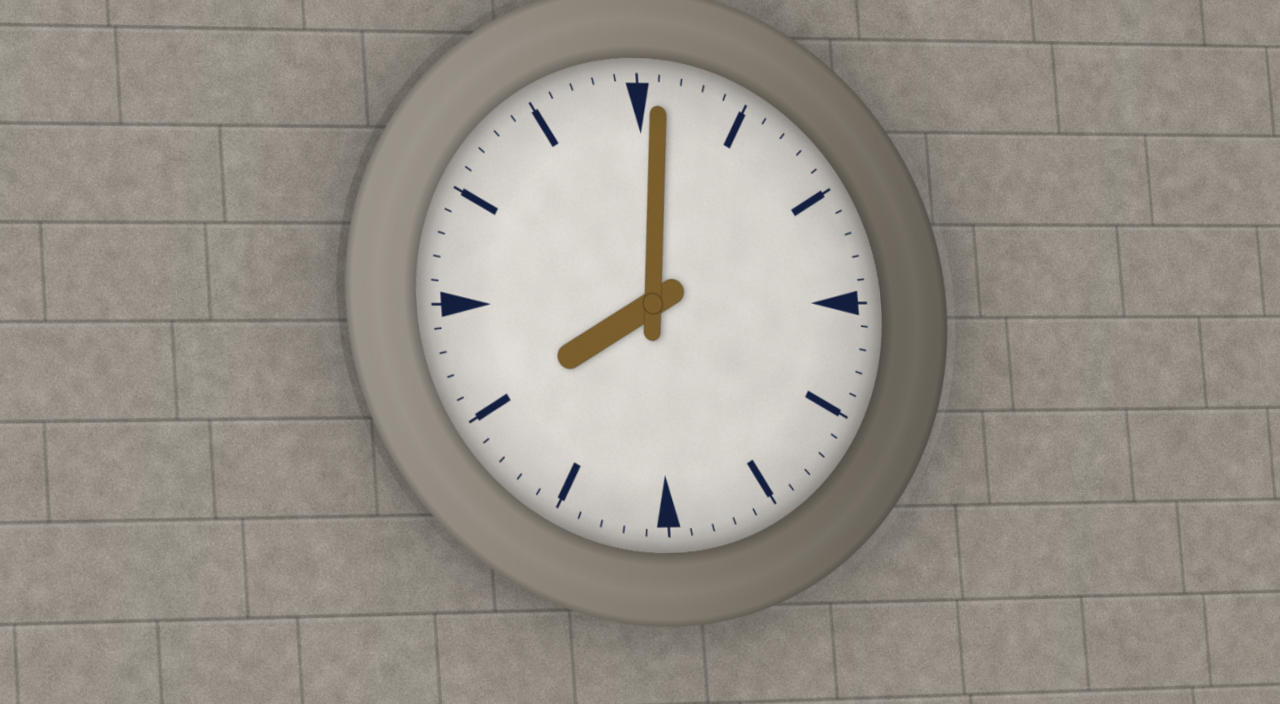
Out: **8:01**
